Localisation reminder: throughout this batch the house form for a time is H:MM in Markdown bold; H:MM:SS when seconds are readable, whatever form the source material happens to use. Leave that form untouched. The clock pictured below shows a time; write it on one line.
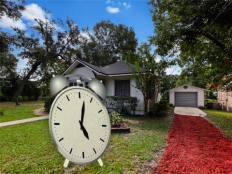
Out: **5:02**
